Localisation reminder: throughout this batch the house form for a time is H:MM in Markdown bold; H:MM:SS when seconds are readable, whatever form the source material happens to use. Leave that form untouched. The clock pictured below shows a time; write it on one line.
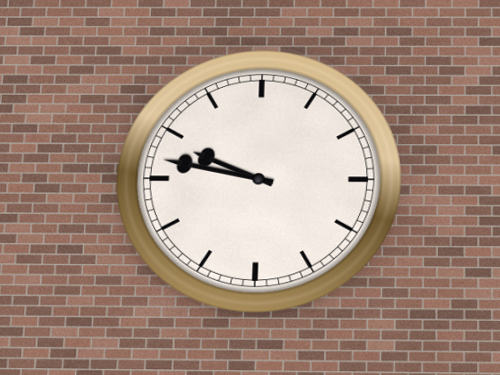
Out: **9:47**
